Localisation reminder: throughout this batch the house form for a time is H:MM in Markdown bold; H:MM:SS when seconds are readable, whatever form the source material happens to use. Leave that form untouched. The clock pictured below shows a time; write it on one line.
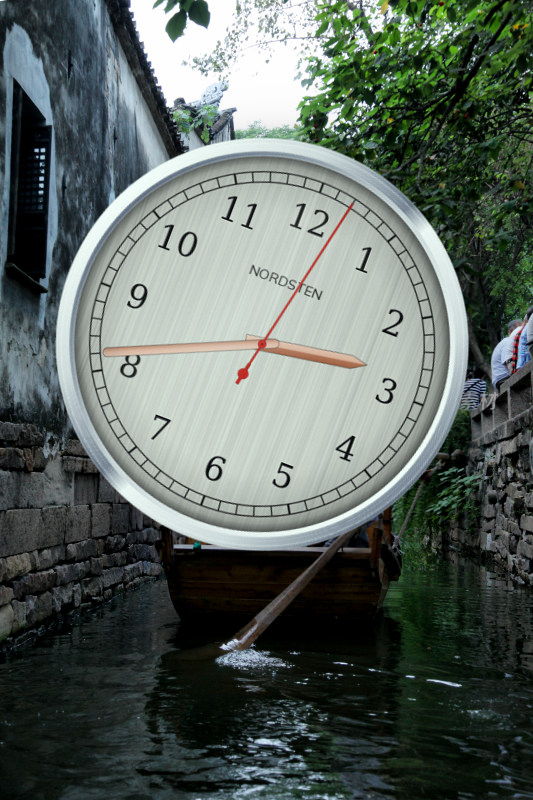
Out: **2:41:02**
